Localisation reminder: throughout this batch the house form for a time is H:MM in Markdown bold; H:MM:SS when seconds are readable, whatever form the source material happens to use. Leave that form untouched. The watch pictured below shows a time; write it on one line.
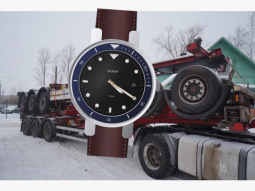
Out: **4:20**
